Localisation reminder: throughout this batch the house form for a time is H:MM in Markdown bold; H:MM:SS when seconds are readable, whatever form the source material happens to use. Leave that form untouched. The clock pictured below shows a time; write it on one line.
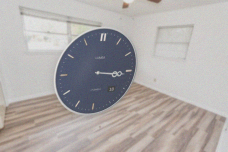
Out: **3:16**
